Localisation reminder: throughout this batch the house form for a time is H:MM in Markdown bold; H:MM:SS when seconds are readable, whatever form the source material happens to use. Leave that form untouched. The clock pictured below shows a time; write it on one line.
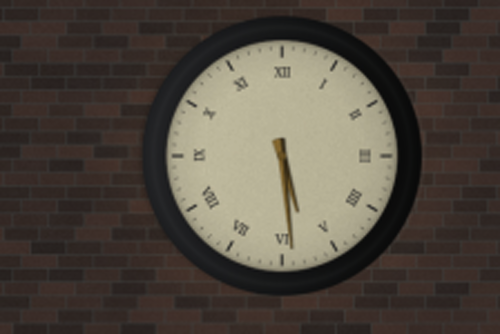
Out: **5:29**
